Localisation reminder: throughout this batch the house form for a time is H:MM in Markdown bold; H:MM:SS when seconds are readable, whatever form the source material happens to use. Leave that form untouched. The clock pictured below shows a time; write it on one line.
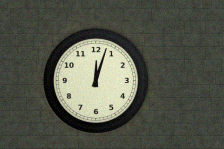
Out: **12:03**
